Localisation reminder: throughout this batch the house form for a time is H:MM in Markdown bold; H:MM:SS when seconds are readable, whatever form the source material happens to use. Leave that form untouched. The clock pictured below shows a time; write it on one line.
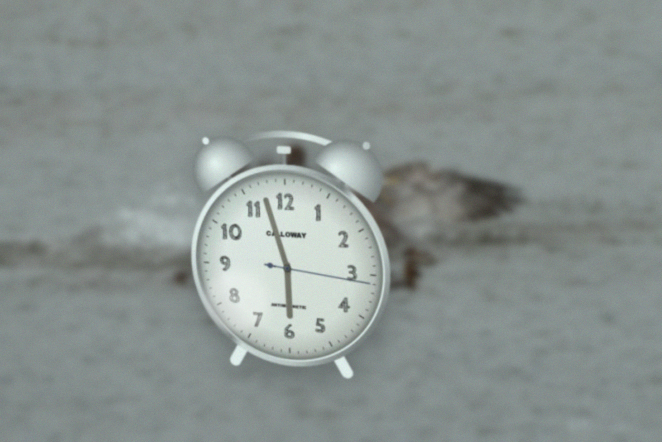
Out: **5:57:16**
